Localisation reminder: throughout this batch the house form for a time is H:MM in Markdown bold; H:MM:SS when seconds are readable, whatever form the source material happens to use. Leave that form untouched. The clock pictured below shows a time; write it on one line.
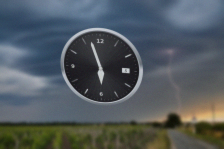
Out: **5:57**
